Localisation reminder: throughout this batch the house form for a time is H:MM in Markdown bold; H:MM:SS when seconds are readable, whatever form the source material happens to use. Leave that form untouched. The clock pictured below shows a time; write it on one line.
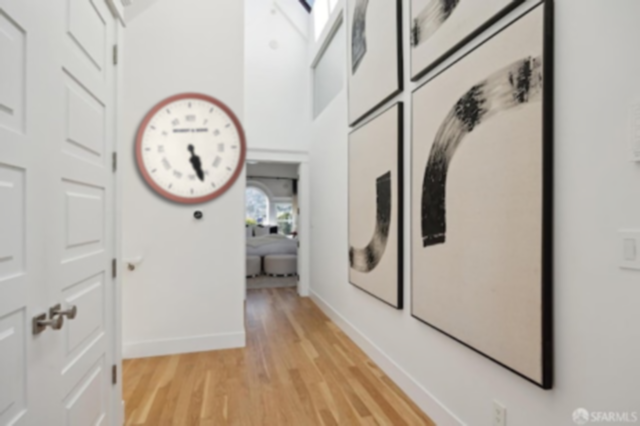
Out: **5:27**
